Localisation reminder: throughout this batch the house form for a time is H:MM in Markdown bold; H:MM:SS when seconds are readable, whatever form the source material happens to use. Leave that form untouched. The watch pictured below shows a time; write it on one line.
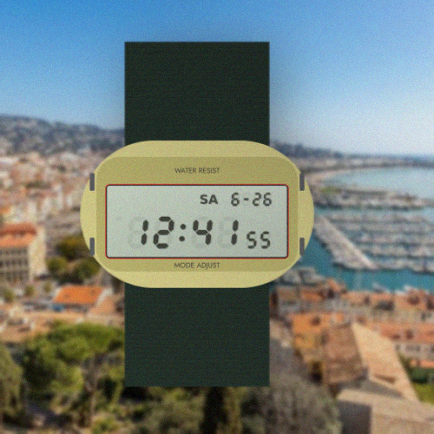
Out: **12:41:55**
